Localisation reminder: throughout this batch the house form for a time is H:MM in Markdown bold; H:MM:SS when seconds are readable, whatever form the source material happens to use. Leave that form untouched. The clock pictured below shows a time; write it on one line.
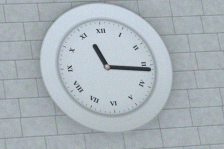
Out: **11:16**
